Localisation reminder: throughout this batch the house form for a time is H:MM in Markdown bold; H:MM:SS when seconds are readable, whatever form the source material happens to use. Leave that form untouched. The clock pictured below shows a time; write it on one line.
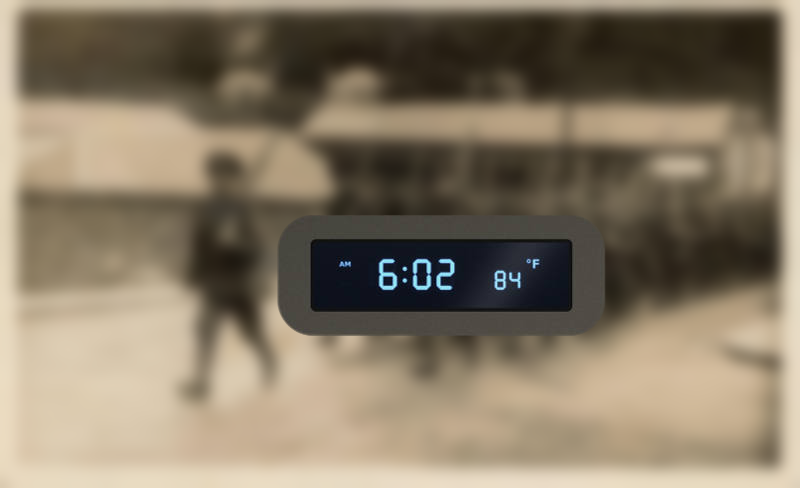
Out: **6:02**
